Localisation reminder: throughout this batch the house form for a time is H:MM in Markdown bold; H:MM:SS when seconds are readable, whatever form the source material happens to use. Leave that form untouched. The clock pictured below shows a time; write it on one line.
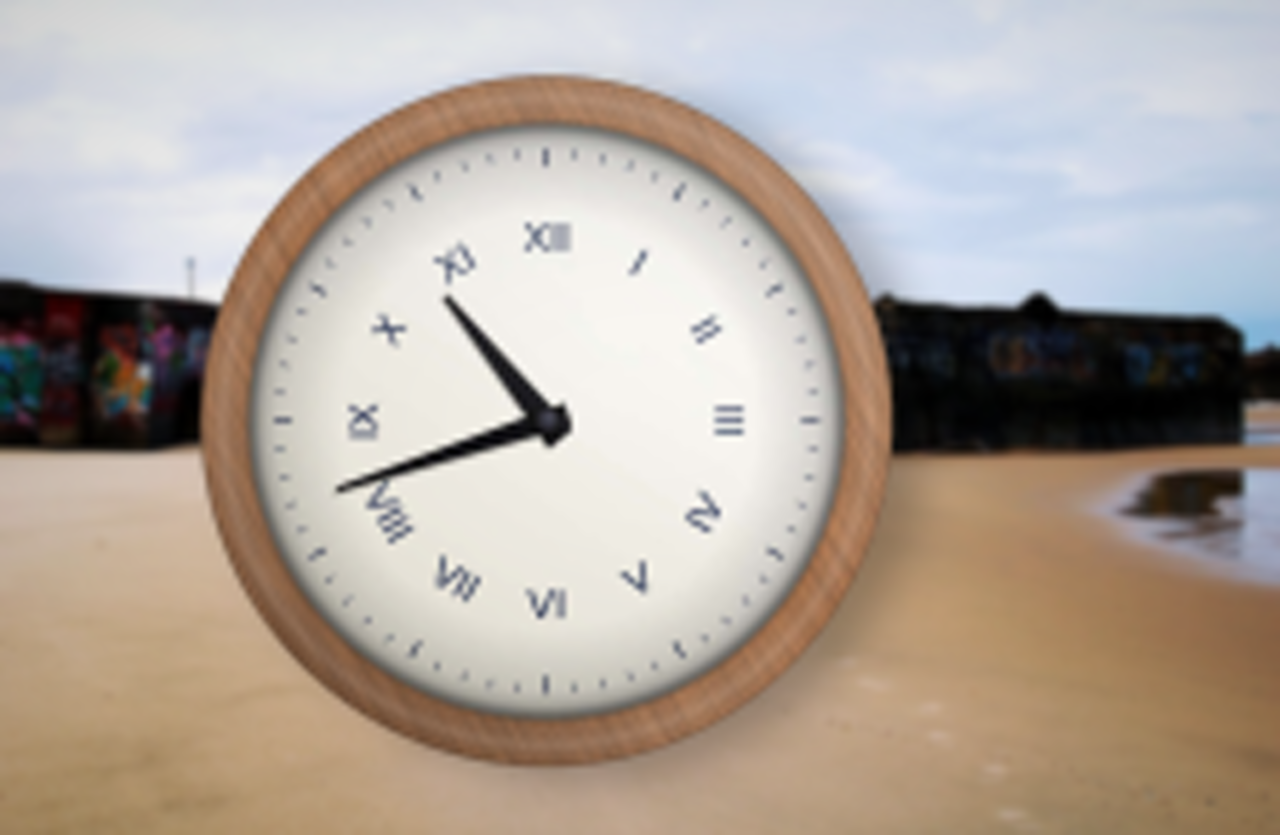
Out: **10:42**
